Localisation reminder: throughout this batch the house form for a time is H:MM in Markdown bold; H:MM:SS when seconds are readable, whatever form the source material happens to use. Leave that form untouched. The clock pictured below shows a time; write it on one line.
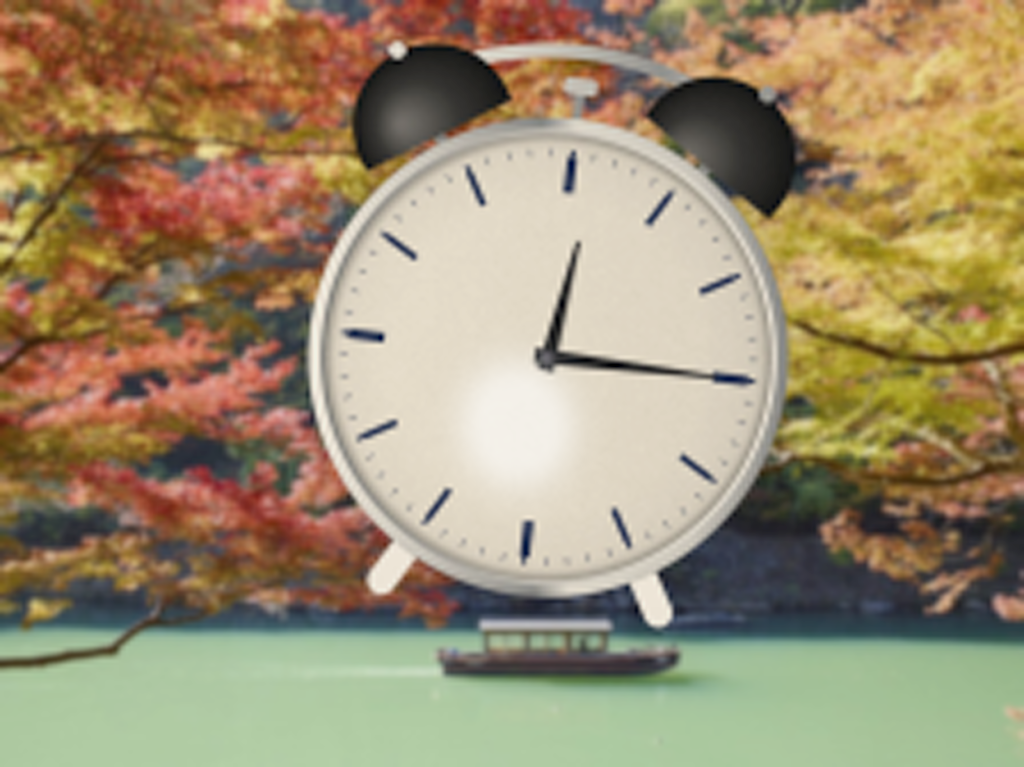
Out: **12:15**
